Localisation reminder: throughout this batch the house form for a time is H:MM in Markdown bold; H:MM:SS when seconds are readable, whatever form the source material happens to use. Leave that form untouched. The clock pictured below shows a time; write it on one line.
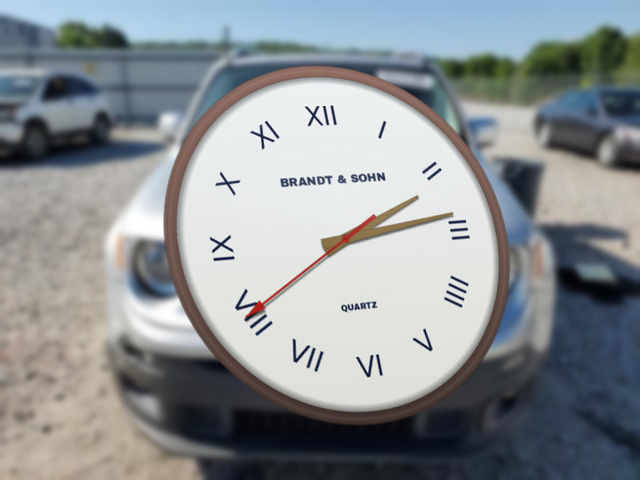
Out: **2:13:40**
